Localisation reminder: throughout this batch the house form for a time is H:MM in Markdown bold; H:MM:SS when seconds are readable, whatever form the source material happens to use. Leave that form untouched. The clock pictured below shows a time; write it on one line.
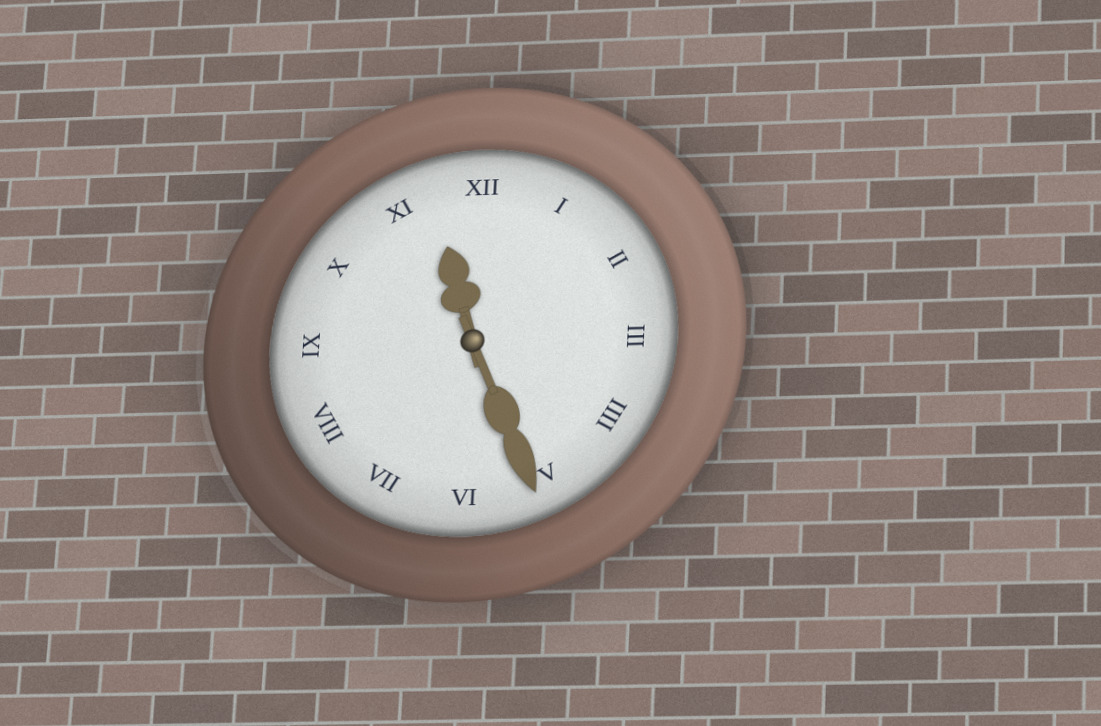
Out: **11:26**
